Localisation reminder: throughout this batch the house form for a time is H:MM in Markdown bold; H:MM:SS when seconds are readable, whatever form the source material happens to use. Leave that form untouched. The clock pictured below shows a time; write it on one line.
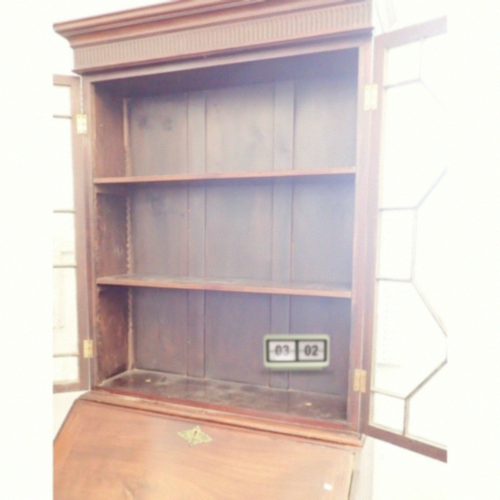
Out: **3:02**
